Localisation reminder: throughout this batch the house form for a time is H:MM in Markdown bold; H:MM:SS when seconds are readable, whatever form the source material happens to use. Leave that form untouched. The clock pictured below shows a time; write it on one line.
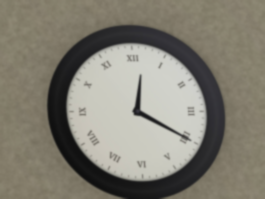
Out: **12:20**
